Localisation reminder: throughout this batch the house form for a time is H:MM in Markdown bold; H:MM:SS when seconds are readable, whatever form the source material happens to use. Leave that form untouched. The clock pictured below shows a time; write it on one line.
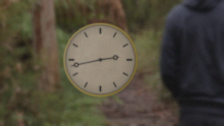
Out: **2:43**
